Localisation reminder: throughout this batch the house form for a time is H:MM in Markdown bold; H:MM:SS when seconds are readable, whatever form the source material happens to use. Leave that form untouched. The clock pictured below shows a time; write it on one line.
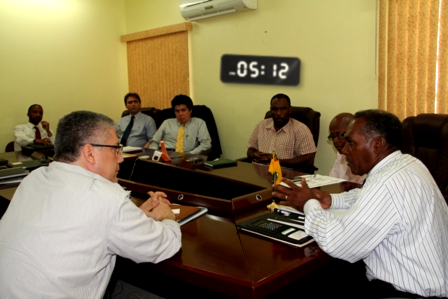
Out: **5:12**
